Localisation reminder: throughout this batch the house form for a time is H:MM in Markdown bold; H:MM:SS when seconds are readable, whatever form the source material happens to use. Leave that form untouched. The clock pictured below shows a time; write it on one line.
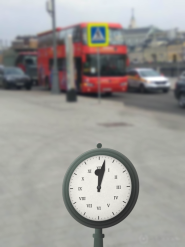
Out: **12:02**
